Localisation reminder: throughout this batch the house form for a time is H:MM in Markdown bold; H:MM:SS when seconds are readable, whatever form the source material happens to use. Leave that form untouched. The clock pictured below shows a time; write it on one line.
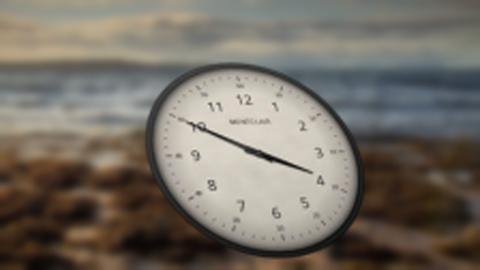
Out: **3:50**
